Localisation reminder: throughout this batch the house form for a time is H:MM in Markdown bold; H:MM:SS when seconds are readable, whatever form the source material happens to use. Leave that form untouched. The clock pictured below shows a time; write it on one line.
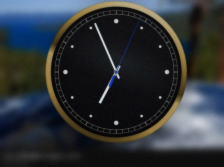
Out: **6:56:04**
